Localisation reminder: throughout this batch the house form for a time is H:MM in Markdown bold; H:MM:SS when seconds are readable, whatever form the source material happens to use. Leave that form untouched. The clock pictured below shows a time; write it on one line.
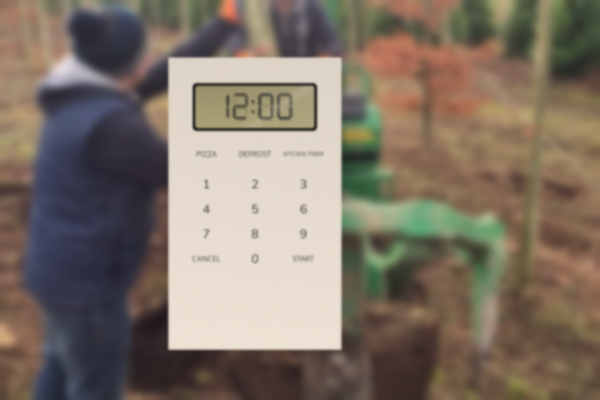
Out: **12:00**
